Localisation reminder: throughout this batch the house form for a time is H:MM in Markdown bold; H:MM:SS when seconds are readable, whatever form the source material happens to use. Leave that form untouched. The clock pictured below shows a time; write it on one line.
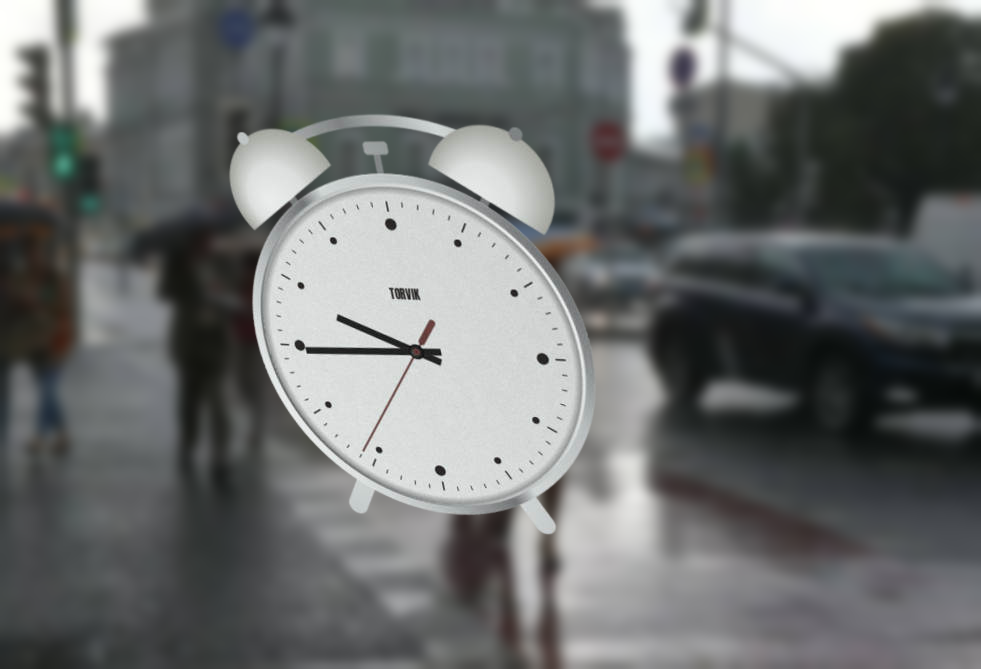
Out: **9:44:36**
